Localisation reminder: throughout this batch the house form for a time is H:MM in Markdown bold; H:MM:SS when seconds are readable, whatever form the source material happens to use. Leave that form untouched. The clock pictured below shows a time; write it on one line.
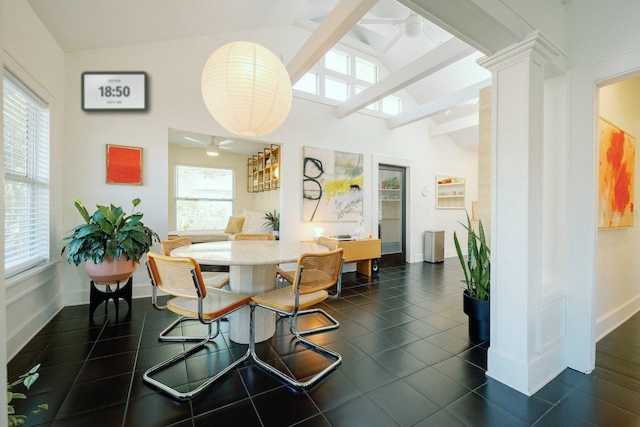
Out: **18:50**
